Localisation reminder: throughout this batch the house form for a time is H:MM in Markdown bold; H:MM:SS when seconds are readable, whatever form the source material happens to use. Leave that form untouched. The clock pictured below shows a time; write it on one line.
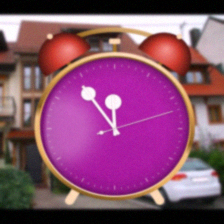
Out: **11:54:12**
